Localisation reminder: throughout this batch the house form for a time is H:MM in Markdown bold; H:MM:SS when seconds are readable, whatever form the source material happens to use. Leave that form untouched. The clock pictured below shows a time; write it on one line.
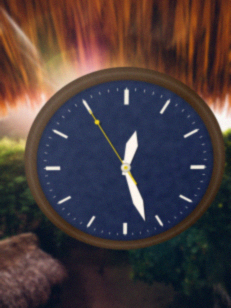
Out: **12:26:55**
